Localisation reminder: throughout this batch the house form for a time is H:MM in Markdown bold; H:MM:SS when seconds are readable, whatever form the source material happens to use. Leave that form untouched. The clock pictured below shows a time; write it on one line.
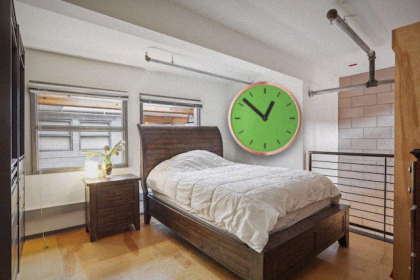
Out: **12:52**
